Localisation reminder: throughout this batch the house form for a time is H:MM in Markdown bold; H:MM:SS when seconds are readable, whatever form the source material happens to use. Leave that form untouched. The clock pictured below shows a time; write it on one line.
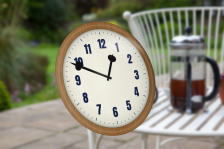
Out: **12:49**
